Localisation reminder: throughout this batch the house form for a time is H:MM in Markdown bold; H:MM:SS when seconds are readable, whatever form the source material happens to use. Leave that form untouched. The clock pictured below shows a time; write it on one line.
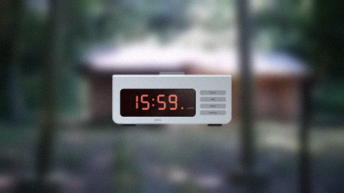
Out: **15:59**
